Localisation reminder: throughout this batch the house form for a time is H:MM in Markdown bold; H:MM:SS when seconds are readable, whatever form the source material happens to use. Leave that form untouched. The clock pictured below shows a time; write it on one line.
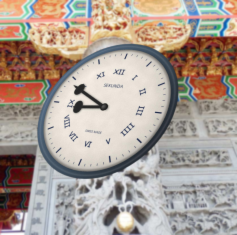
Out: **8:49**
